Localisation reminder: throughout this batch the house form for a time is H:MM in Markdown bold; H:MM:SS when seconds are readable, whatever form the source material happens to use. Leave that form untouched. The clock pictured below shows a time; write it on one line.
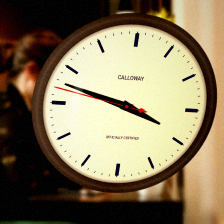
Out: **3:47:47**
